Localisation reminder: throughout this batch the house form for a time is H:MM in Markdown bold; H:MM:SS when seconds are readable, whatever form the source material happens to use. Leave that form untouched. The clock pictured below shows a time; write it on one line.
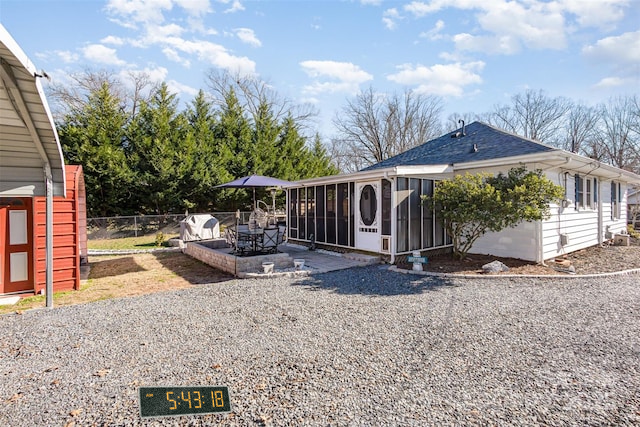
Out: **5:43:18**
